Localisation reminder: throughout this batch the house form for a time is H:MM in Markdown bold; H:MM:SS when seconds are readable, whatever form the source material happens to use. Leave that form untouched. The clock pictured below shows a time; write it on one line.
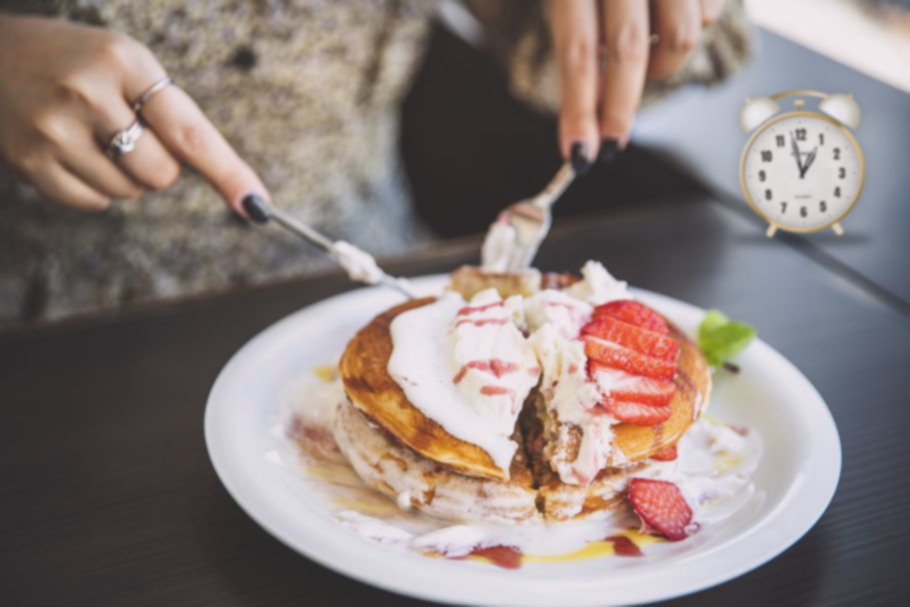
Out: **12:58**
